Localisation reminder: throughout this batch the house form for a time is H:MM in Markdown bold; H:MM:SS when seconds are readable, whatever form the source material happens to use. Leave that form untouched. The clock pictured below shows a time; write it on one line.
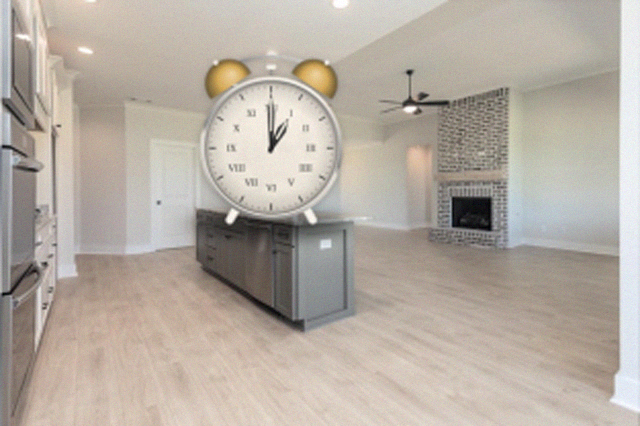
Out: **1:00**
